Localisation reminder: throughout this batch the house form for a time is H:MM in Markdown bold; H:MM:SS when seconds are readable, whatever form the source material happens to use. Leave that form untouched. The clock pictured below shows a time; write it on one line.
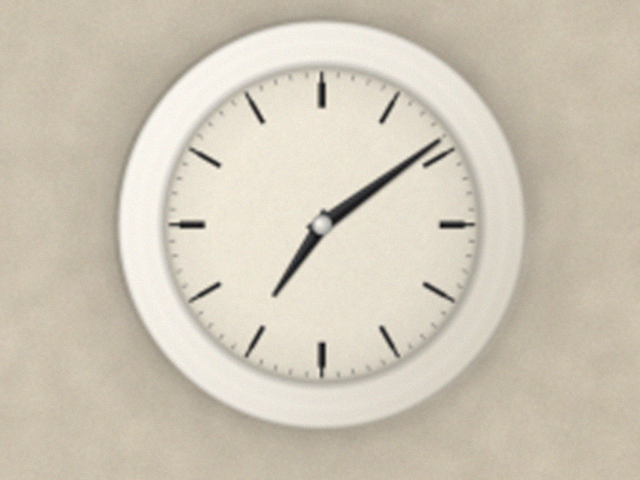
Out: **7:09**
